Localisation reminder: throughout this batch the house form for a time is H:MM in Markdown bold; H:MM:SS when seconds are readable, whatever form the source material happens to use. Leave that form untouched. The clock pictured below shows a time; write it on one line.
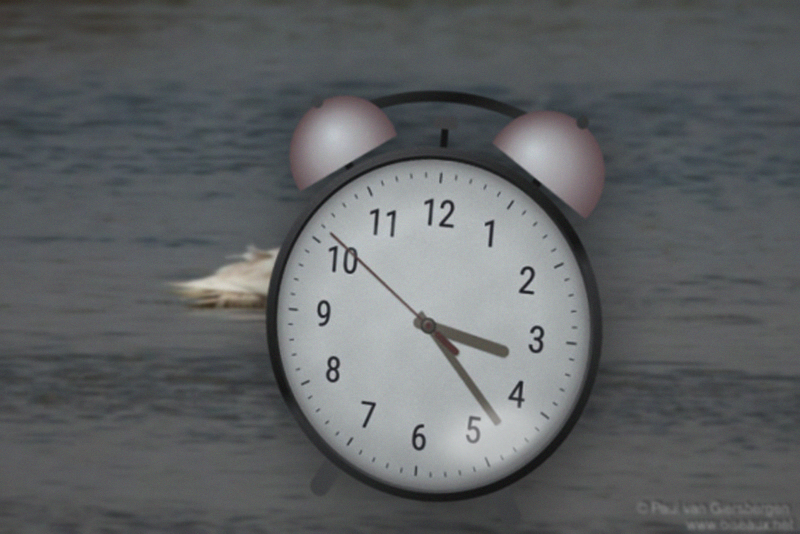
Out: **3:22:51**
